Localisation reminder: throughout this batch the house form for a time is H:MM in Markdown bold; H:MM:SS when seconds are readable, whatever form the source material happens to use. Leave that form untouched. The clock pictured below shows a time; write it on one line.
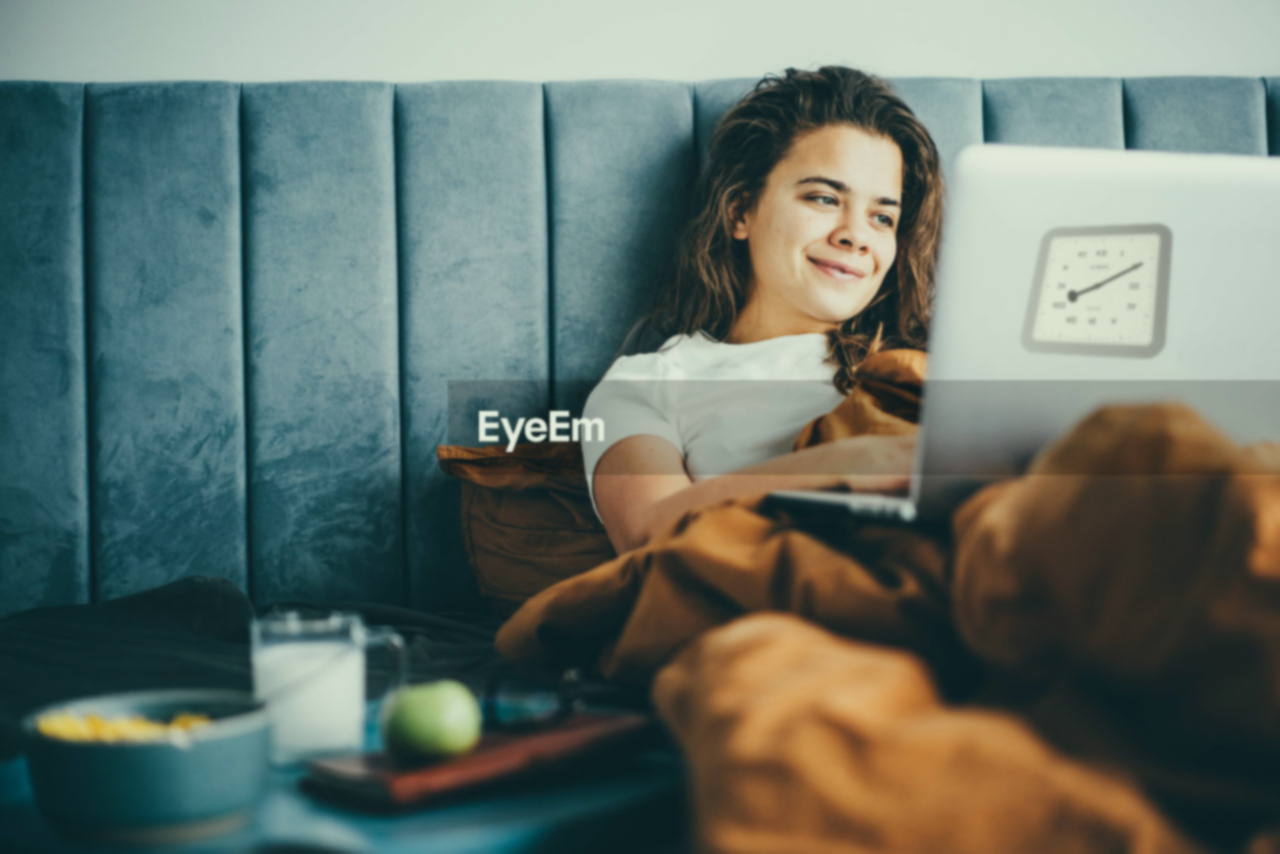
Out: **8:10**
